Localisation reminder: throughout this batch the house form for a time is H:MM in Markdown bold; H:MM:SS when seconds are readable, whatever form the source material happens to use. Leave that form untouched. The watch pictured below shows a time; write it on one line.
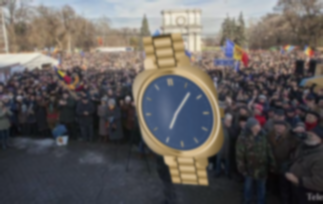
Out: **7:07**
